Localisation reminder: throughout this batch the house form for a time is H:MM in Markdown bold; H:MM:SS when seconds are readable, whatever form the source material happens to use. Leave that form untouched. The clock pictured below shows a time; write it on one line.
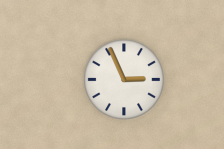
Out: **2:56**
